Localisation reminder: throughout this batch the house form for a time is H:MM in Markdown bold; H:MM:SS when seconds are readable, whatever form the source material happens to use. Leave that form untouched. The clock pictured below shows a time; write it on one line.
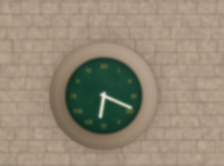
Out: **6:19**
